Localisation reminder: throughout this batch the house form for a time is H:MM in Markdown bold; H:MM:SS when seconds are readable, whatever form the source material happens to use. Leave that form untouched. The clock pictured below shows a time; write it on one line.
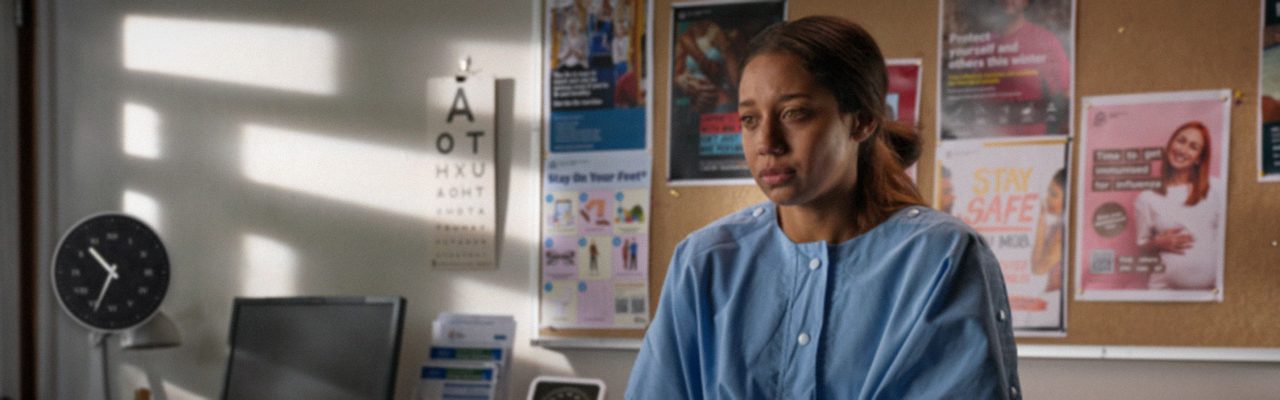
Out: **10:34**
